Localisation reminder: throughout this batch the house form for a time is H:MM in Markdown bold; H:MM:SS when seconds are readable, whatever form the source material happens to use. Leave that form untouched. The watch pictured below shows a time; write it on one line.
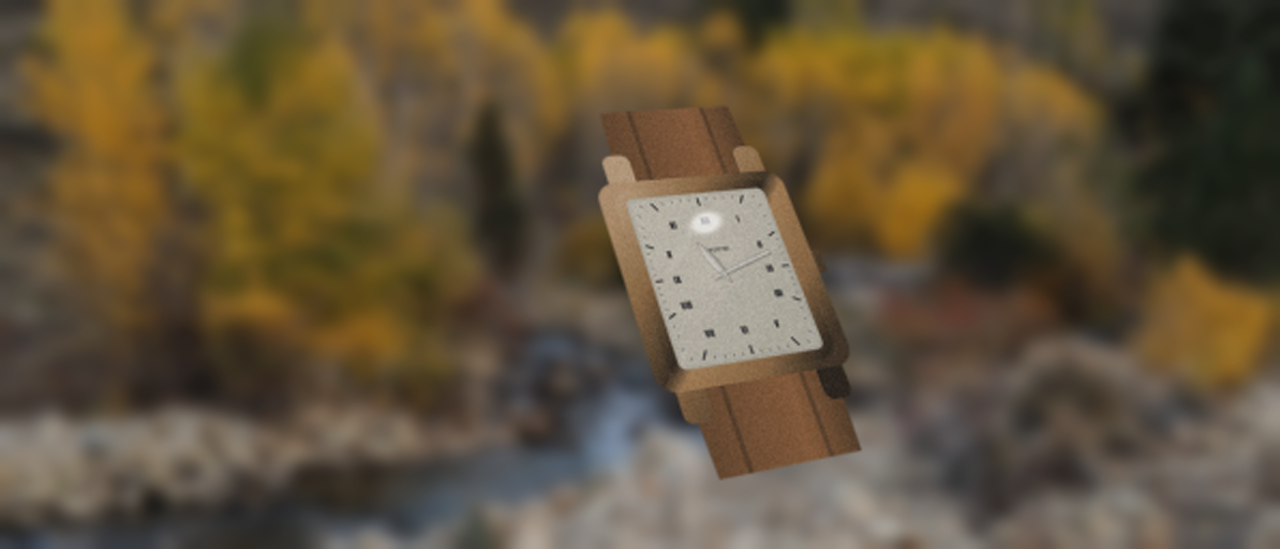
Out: **11:12**
